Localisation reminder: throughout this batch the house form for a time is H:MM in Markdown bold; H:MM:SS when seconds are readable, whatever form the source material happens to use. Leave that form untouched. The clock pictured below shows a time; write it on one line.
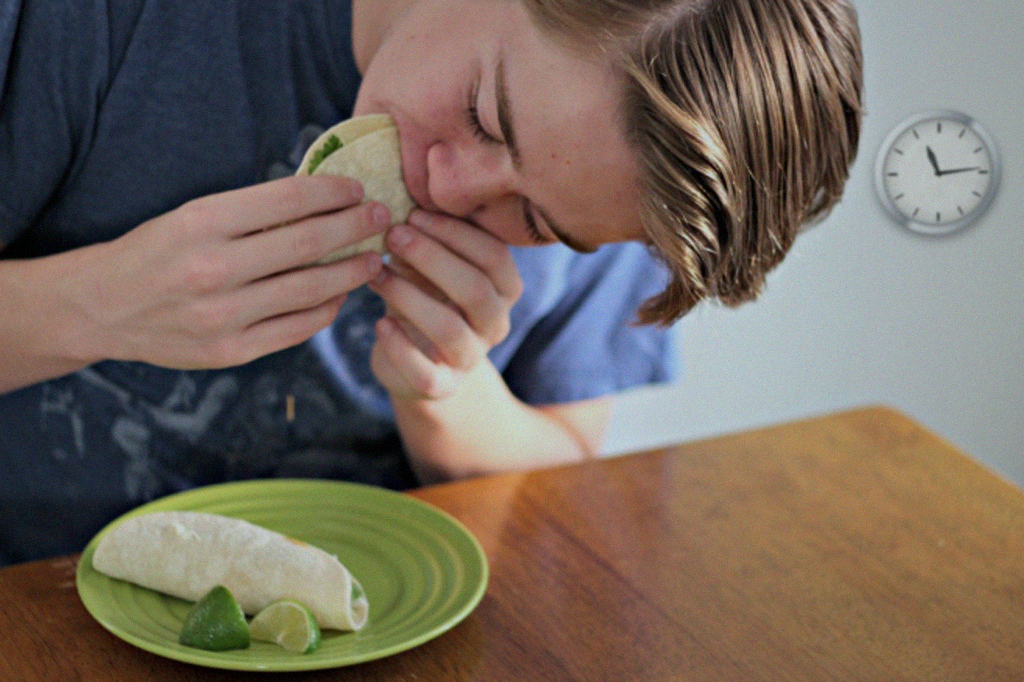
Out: **11:14**
